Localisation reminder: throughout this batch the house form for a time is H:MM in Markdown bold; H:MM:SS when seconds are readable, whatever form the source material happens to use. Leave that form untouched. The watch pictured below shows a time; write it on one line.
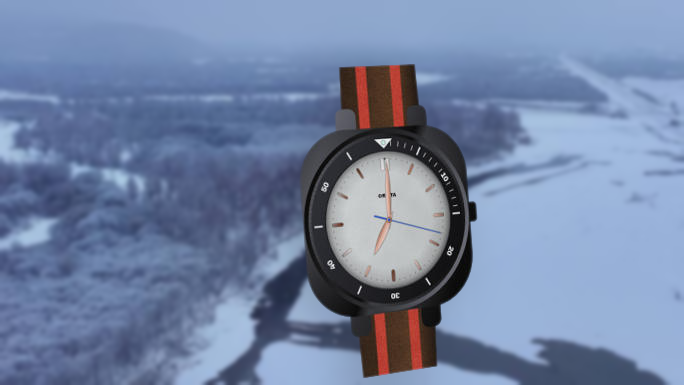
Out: **7:00:18**
